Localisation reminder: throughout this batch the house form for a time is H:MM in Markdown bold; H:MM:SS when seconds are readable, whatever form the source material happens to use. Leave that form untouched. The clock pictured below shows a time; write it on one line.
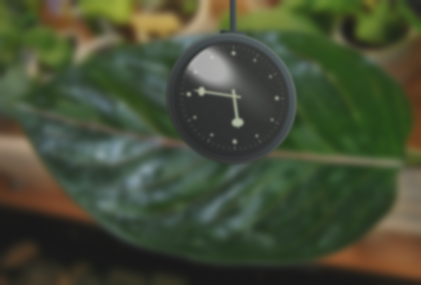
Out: **5:46**
